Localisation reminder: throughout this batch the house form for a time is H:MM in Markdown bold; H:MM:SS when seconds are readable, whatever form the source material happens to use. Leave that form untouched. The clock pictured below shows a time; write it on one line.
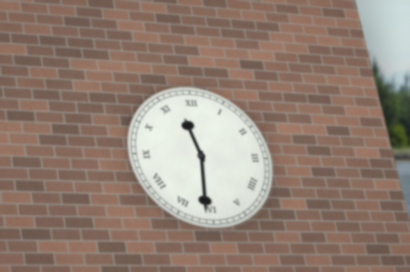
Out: **11:31**
